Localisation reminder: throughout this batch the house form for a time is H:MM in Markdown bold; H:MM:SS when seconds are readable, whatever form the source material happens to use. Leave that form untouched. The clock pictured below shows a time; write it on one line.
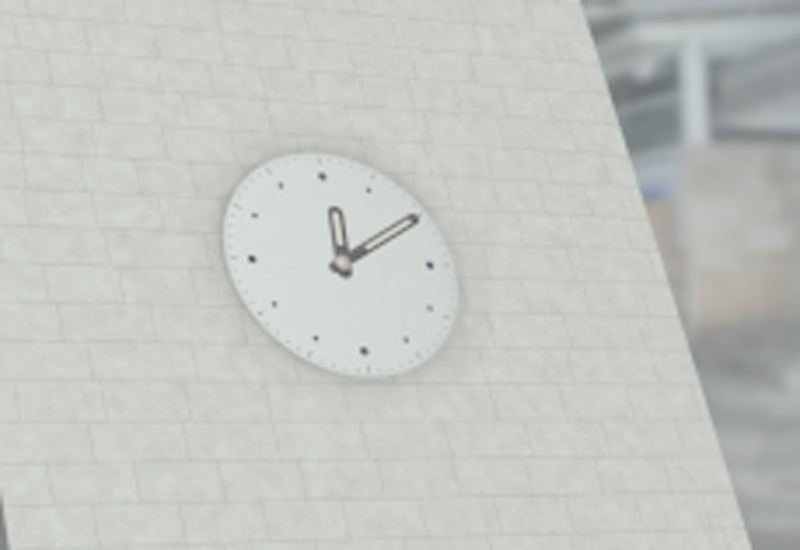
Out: **12:10**
